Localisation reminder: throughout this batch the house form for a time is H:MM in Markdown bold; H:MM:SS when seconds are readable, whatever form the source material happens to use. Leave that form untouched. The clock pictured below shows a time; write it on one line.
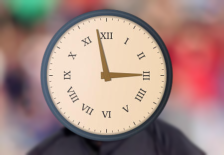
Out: **2:58**
